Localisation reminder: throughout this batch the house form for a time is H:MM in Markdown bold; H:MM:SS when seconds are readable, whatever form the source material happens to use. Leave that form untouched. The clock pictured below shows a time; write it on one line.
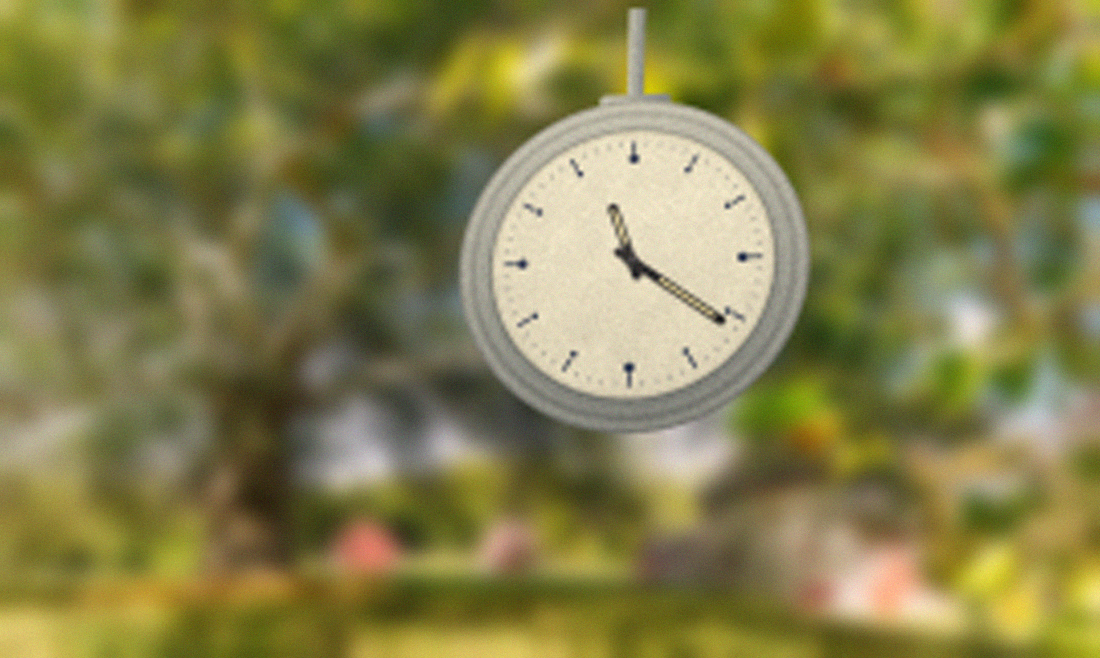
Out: **11:21**
